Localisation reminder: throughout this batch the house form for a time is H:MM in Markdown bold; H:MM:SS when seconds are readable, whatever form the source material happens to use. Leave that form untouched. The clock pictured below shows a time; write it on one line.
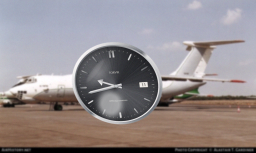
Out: **9:43**
